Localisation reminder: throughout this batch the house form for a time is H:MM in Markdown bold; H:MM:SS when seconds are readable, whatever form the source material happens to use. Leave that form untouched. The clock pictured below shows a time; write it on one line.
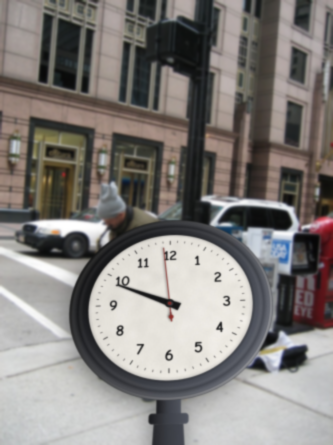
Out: **9:48:59**
